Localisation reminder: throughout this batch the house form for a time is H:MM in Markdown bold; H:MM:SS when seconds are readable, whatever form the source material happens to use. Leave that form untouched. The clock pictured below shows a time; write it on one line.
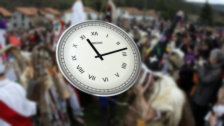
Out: **11:13**
